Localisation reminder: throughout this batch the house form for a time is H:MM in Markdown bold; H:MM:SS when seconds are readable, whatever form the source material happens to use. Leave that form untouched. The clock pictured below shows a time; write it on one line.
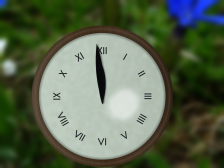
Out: **11:59**
